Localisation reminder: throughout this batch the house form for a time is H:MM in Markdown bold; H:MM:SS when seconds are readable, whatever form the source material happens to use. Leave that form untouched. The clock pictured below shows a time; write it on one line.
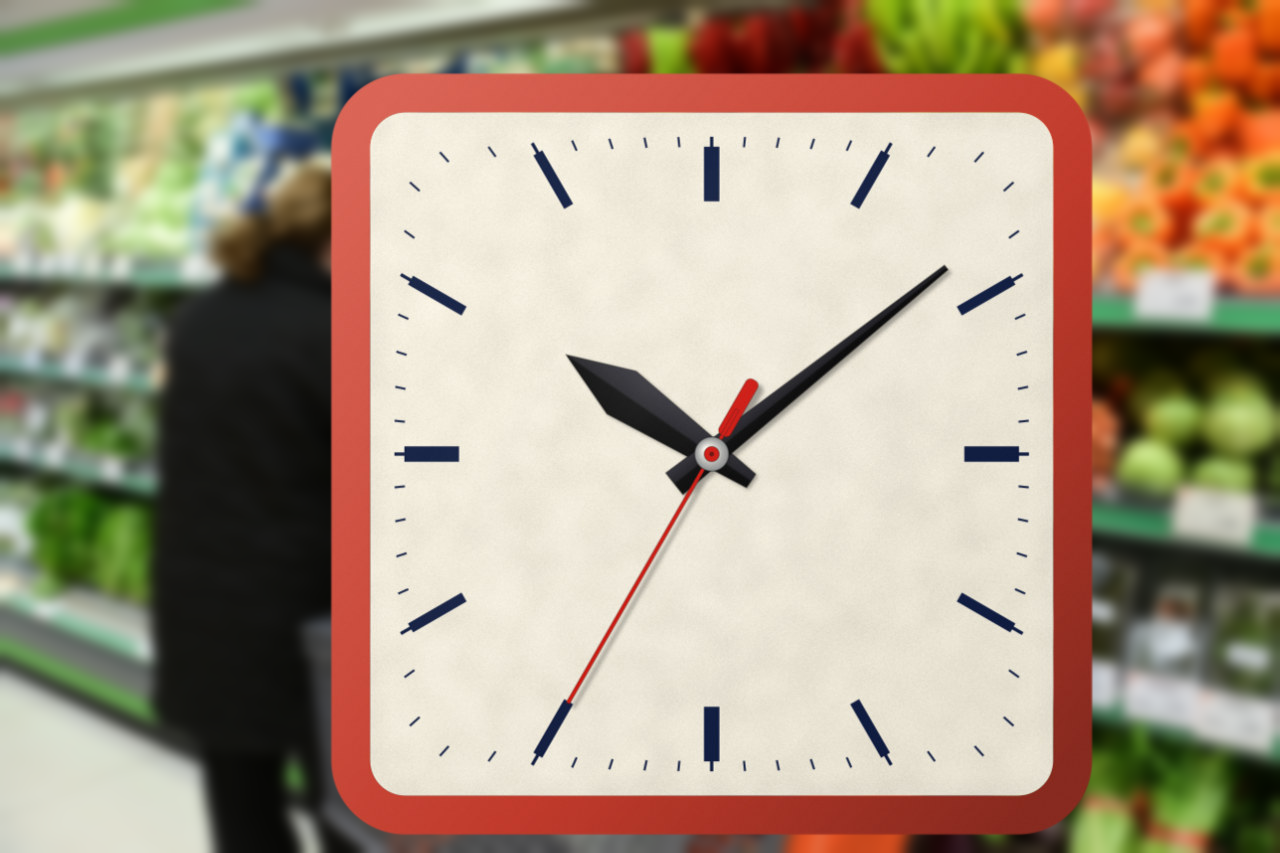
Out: **10:08:35**
